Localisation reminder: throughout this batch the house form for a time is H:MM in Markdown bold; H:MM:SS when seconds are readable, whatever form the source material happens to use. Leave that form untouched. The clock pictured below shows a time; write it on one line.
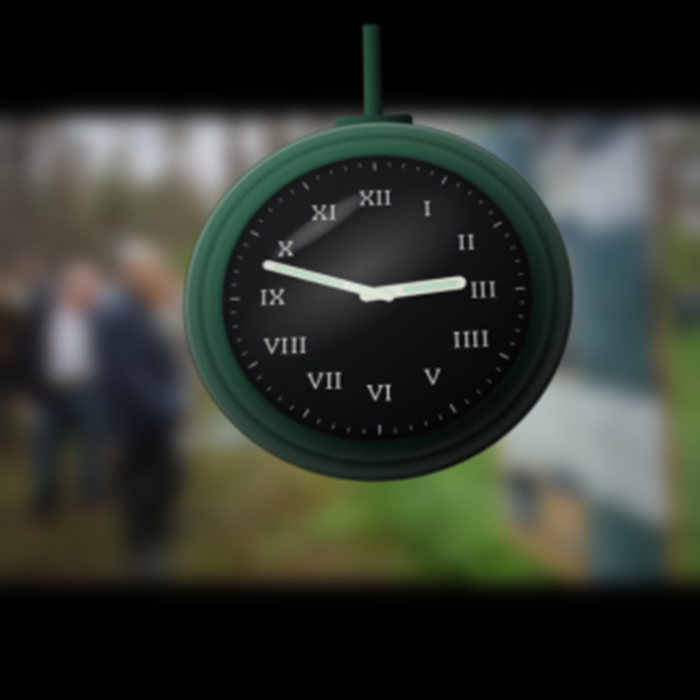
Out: **2:48**
